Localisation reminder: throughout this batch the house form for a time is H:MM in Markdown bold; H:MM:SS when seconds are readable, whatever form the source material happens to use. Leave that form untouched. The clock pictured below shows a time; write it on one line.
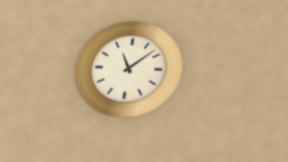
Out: **11:08**
